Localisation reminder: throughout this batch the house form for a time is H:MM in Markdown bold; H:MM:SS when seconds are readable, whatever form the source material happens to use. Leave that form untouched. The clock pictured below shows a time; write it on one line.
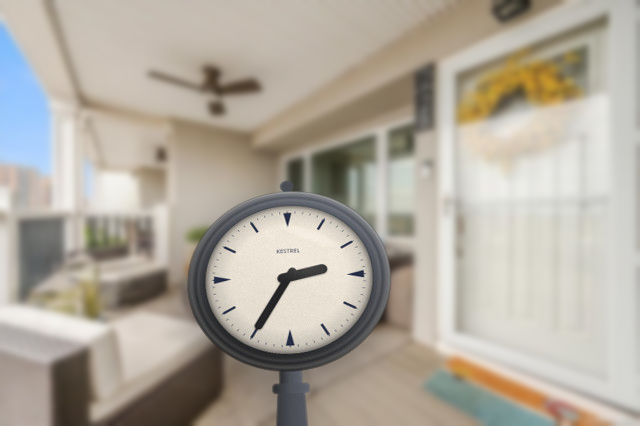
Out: **2:35**
